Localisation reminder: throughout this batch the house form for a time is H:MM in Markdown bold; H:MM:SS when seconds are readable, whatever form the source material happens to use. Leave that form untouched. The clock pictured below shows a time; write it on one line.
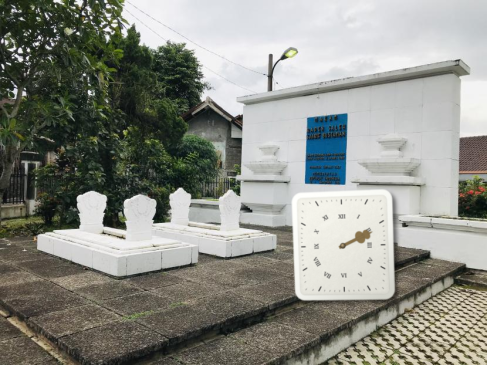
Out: **2:11**
